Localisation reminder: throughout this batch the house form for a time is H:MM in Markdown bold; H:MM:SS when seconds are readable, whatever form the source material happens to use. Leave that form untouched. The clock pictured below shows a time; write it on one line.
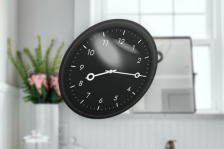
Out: **8:15**
